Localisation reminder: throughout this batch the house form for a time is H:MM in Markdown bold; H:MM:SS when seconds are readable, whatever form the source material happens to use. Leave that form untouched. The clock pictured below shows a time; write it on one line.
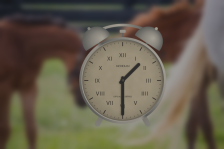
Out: **1:30**
